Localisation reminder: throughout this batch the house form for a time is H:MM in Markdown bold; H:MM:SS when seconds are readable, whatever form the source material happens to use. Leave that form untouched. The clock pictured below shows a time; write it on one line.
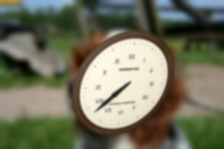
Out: **7:38**
